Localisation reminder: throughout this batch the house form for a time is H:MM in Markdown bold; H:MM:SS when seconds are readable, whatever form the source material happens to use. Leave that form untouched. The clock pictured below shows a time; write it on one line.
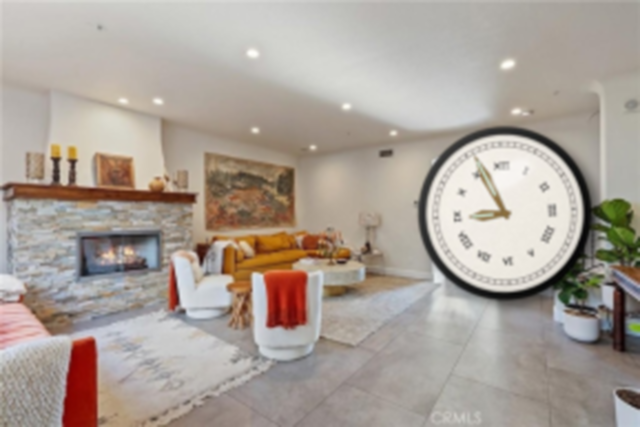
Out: **8:56**
